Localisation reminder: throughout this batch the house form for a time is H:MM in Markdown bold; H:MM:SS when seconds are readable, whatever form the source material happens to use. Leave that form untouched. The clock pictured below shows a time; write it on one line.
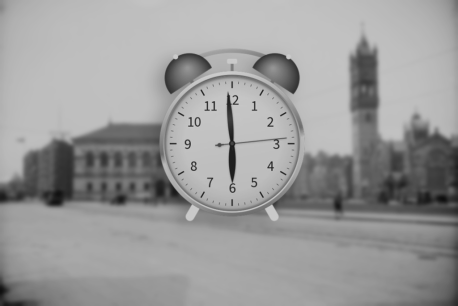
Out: **5:59:14**
